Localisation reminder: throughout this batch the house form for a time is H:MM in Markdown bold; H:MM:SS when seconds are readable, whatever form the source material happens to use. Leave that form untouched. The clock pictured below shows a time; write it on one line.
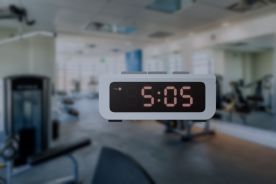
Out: **5:05**
